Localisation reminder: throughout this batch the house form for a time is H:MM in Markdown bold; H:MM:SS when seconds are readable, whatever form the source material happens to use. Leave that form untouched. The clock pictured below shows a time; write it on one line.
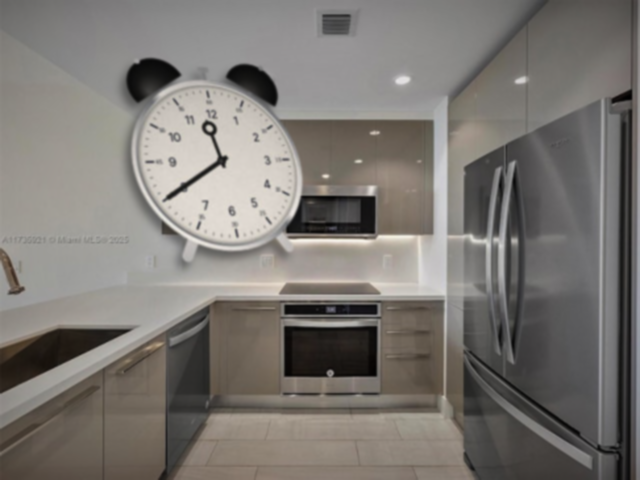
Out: **11:40**
